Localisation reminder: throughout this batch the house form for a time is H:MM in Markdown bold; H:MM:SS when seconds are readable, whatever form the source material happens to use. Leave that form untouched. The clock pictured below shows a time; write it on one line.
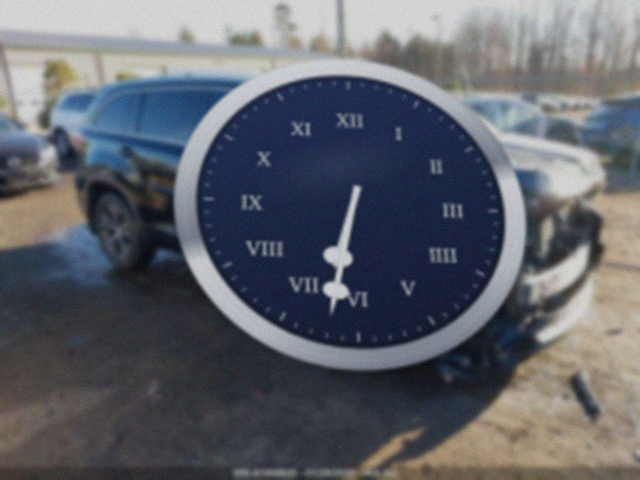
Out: **6:32**
